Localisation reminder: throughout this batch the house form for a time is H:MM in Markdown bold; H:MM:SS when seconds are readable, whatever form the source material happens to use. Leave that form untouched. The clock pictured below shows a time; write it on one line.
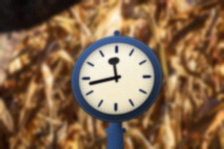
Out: **11:43**
